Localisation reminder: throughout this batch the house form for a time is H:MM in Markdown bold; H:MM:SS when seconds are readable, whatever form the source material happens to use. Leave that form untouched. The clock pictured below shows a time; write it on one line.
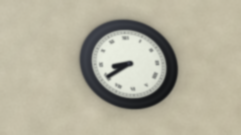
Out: **8:40**
